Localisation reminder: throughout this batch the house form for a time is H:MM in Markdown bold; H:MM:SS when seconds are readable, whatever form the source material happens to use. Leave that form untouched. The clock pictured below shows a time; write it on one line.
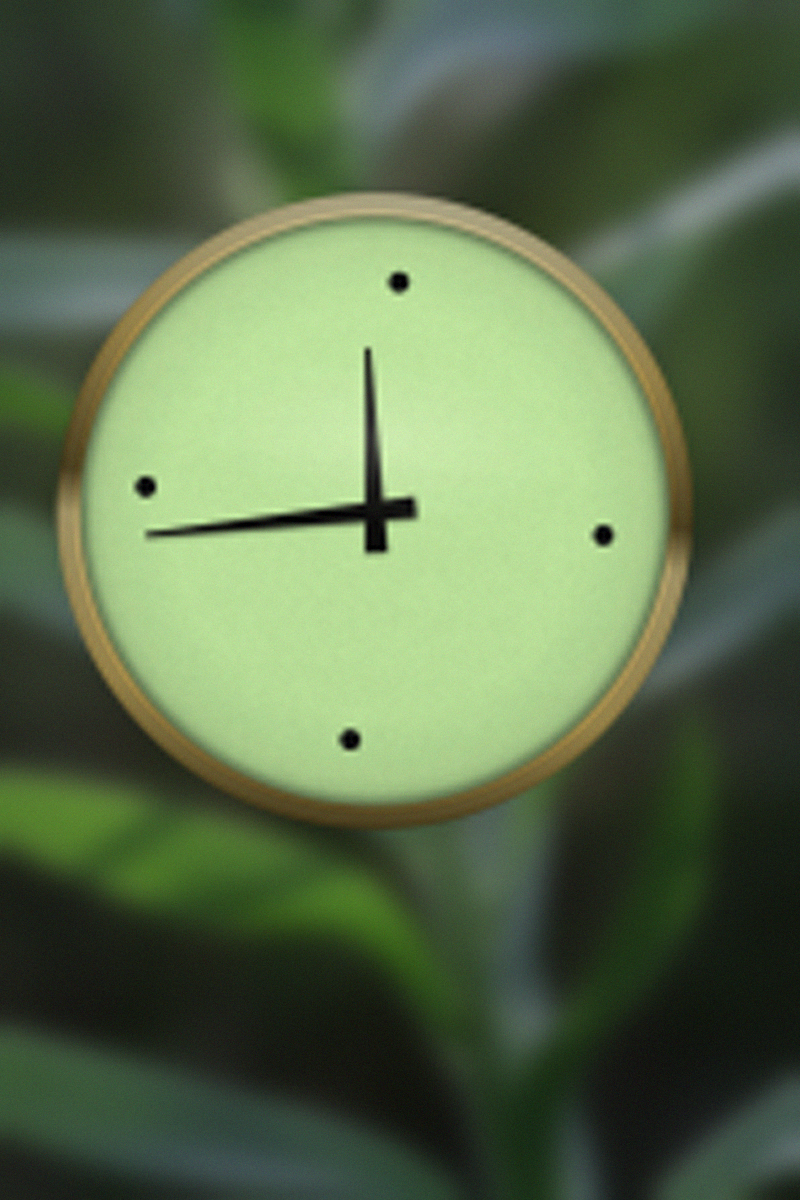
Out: **11:43**
